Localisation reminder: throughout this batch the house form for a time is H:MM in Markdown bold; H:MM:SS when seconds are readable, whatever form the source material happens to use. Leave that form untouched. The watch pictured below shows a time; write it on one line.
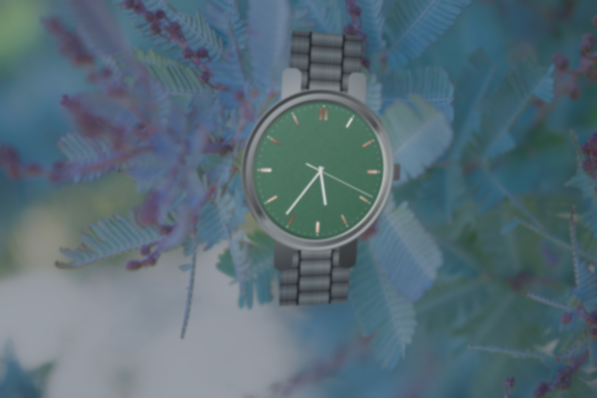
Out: **5:36:19**
